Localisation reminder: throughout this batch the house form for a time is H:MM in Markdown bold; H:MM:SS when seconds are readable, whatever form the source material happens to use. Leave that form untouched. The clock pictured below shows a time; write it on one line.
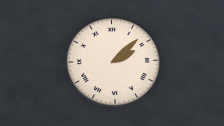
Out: **2:08**
